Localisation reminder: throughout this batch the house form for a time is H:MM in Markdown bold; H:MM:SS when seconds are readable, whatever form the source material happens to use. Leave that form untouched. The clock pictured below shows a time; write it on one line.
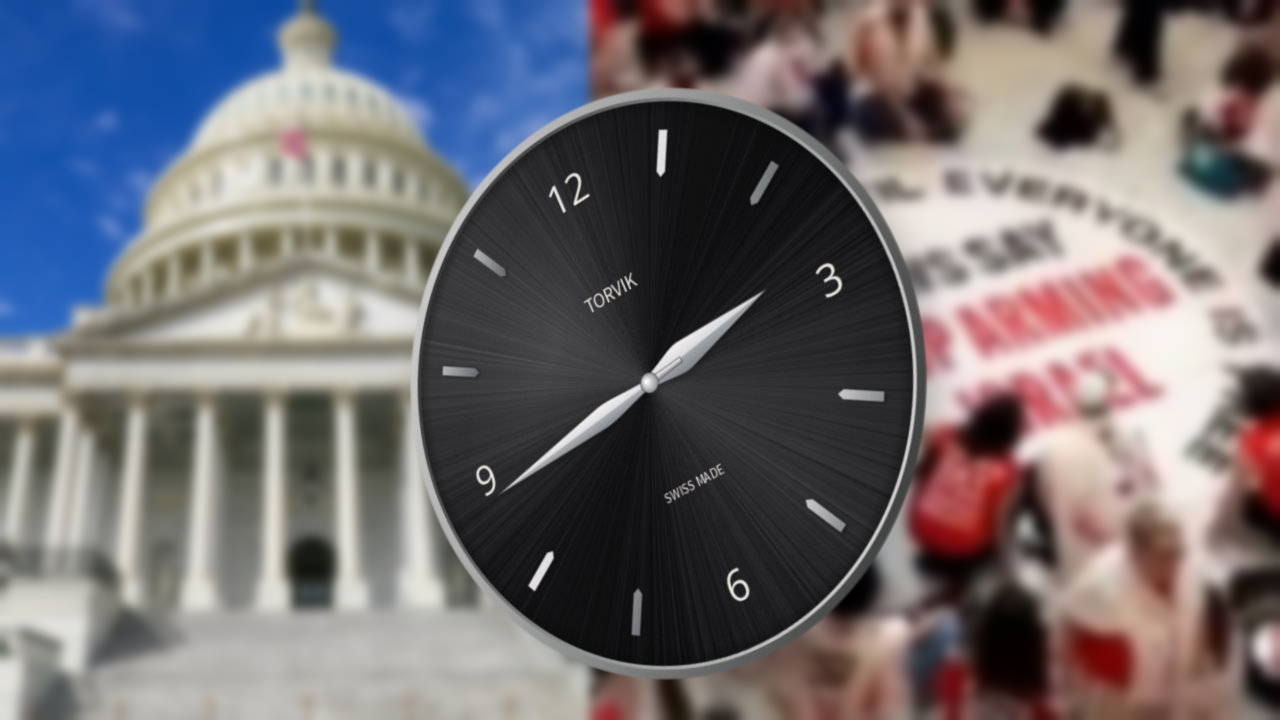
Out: **2:44**
